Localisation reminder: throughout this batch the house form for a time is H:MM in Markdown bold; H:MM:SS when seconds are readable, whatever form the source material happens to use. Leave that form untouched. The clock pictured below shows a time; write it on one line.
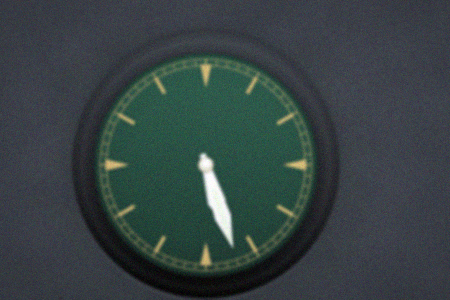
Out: **5:27**
